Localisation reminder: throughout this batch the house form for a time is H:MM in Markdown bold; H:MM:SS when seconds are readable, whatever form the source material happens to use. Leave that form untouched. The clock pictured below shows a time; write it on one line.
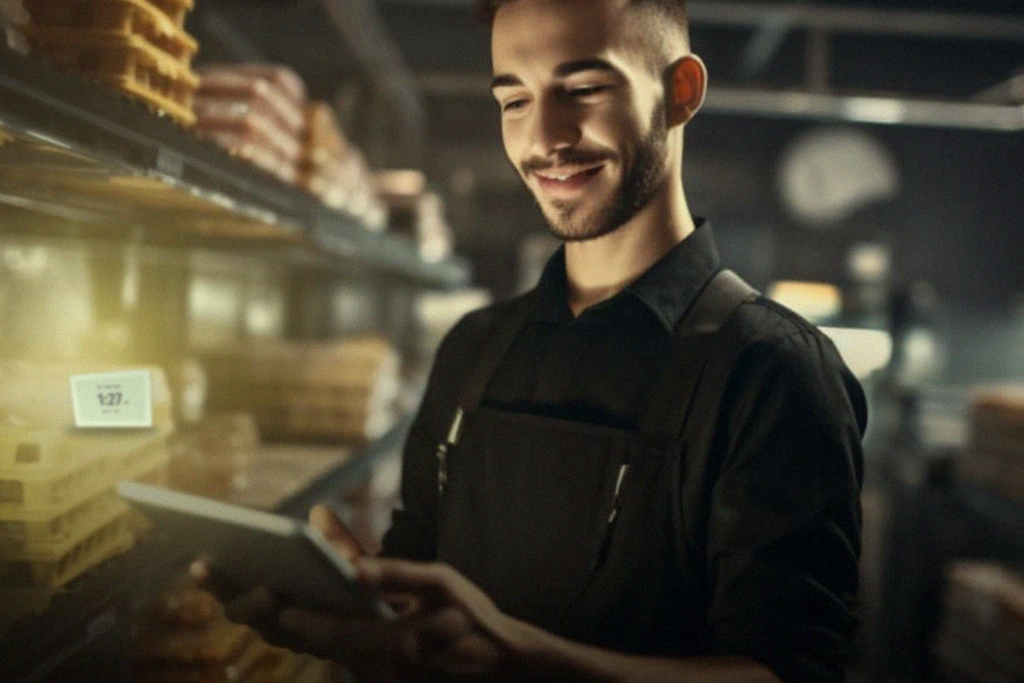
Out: **1:27**
